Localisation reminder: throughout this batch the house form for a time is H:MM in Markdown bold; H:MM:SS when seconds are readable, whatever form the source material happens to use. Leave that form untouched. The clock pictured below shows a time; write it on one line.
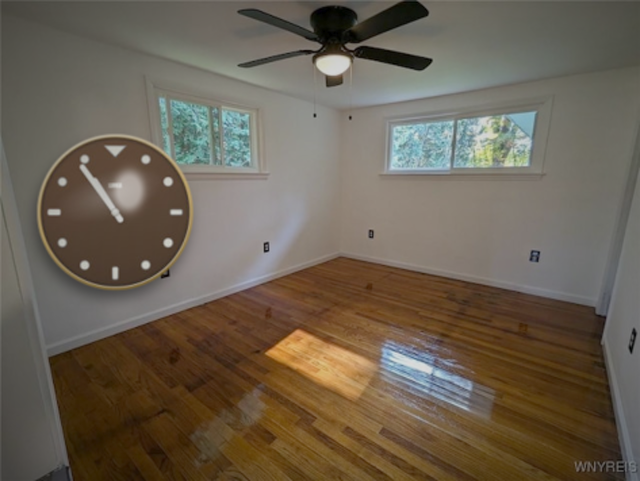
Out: **10:54**
